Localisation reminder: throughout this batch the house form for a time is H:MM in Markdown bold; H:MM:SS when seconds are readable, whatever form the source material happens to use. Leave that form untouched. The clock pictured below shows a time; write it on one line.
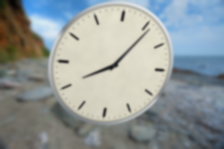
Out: **8:06**
